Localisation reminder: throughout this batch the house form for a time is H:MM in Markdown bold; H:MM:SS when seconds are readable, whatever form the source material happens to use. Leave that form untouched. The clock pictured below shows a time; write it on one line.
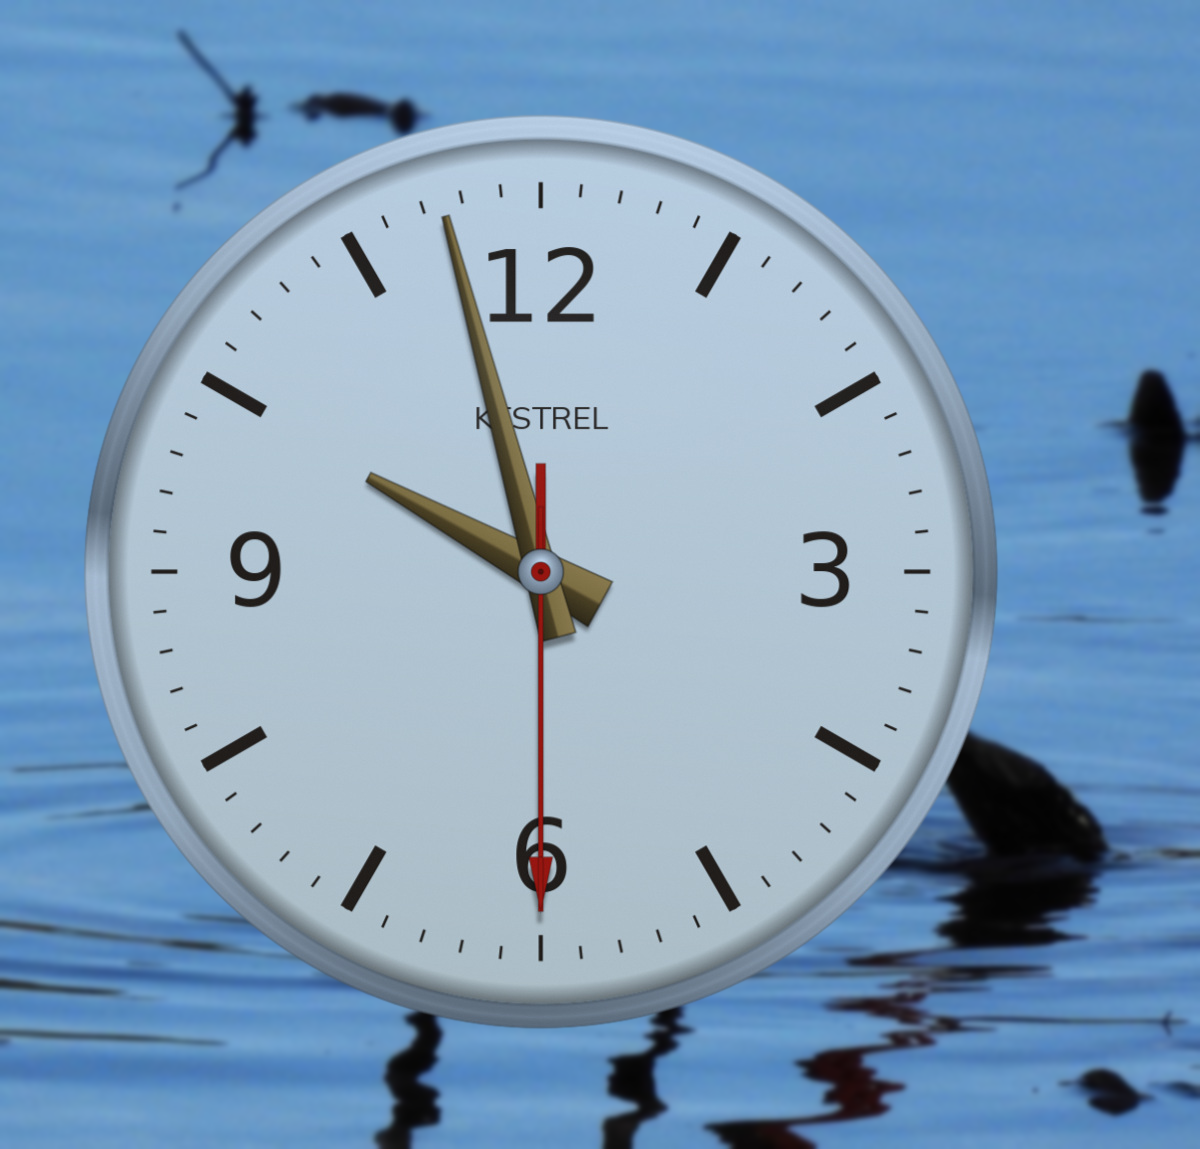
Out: **9:57:30**
